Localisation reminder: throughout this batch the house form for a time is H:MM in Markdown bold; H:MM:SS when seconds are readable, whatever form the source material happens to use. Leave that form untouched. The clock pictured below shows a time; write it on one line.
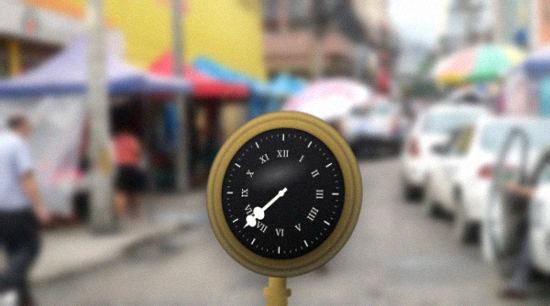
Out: **7:38**
